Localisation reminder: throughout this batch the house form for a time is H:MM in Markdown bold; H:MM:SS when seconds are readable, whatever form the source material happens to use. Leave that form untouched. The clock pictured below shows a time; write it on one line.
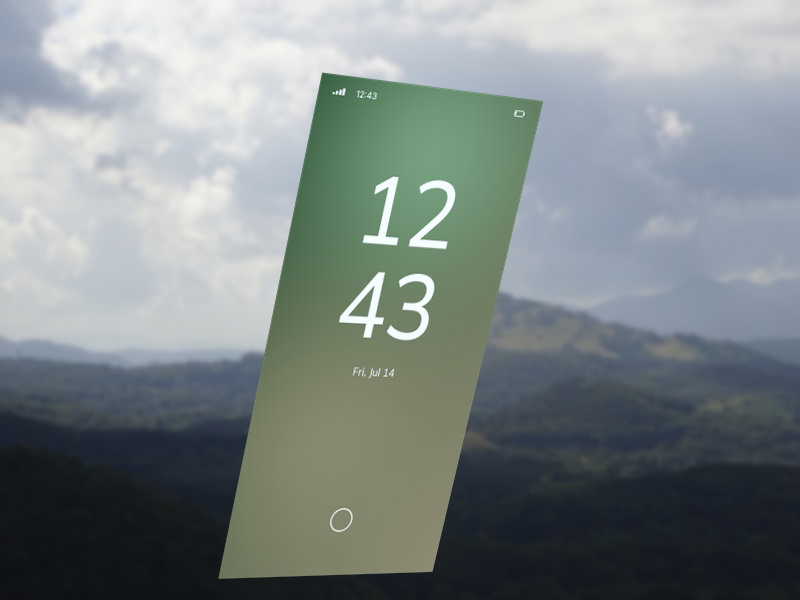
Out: **12:43**
